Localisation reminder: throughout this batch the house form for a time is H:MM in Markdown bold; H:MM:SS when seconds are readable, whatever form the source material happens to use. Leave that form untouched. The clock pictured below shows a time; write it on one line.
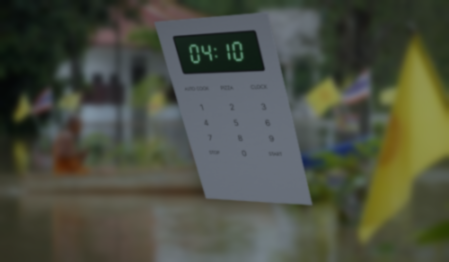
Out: **4:10**
